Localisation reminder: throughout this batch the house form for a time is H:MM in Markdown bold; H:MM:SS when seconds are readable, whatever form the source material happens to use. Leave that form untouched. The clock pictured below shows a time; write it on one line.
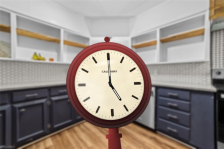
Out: **5:00**
